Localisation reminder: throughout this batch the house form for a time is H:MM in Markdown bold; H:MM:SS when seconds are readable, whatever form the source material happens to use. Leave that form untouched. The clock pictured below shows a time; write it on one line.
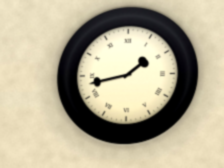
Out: **1:43**
